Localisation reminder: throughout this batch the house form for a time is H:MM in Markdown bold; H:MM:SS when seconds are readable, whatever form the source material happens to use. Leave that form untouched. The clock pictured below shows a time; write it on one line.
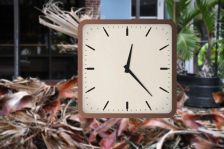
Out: **12:23**
